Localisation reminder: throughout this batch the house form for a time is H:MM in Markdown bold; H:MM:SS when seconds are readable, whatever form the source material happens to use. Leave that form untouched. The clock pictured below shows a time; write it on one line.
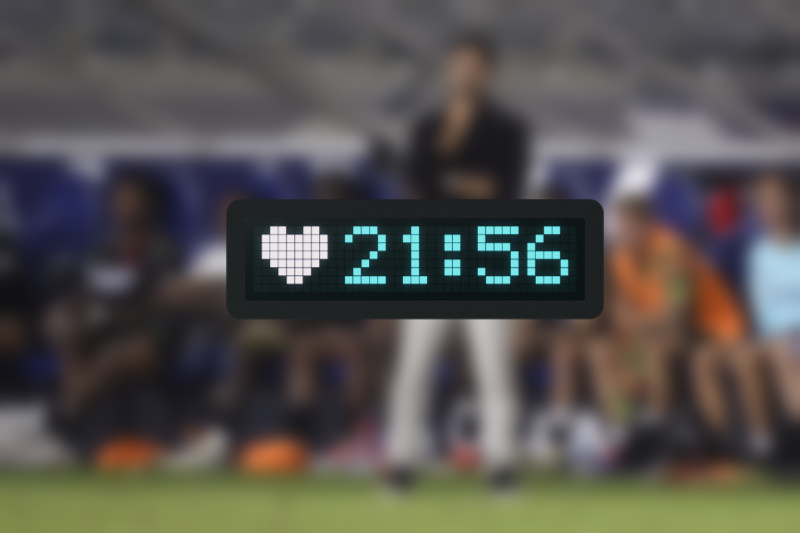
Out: **21:56**
